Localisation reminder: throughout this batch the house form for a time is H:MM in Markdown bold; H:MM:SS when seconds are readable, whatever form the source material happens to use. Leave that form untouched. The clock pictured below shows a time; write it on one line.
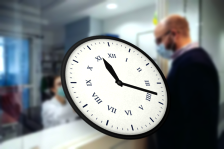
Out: **11:18**
